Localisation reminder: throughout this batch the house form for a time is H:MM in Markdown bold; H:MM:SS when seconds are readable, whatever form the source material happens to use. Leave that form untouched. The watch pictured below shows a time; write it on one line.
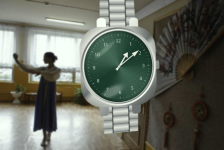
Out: **1:09**
